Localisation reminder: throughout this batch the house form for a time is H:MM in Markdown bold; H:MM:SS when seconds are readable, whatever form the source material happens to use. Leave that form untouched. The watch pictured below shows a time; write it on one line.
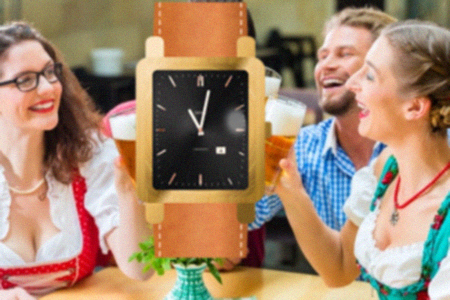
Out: **11:02**
